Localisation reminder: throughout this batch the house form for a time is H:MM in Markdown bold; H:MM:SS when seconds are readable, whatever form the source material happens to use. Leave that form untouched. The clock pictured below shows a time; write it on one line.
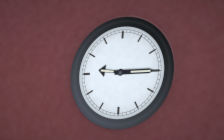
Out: **9:15**
